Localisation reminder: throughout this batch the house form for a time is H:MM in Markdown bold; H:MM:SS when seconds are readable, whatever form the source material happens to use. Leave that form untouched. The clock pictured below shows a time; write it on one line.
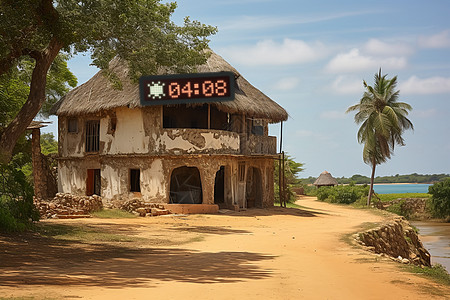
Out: **4:08**
